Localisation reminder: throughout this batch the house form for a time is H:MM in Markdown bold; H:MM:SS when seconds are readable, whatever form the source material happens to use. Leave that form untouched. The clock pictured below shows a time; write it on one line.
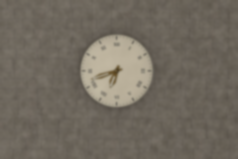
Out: **6:42**
